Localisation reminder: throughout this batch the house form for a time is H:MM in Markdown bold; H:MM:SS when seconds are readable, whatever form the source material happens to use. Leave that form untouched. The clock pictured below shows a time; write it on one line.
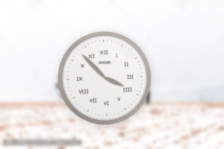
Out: **3:53**
